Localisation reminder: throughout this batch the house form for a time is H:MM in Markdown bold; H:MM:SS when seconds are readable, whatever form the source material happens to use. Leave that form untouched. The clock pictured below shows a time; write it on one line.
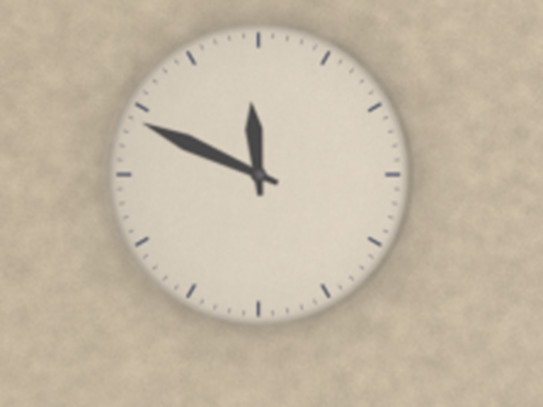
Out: **11:49**
